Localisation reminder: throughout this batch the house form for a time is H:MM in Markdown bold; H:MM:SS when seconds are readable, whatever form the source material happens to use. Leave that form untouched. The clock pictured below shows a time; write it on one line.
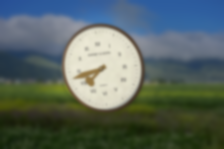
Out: **7:43**
